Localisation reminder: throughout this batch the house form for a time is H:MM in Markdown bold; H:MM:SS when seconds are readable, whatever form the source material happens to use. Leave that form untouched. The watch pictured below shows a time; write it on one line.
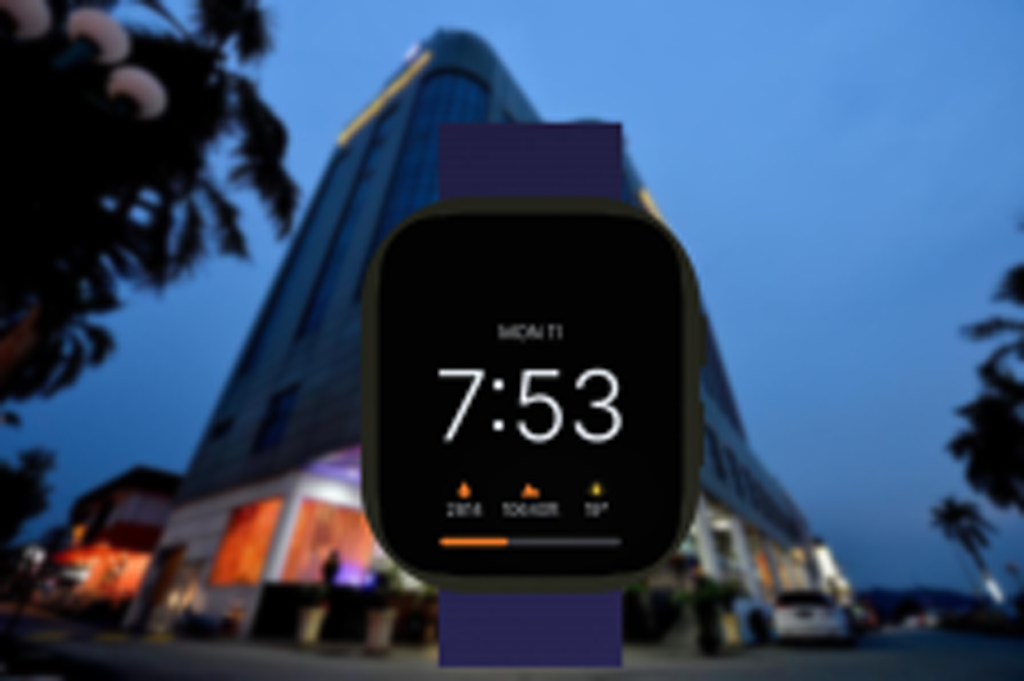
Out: **7:53**
